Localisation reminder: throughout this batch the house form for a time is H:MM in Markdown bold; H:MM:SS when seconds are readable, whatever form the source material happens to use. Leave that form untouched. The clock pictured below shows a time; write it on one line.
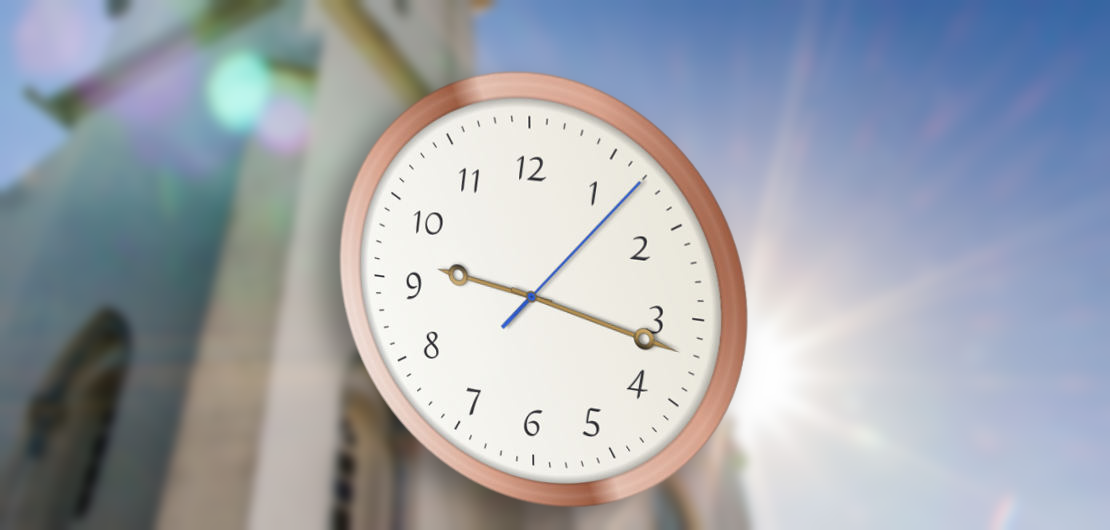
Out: **9:17:07**
